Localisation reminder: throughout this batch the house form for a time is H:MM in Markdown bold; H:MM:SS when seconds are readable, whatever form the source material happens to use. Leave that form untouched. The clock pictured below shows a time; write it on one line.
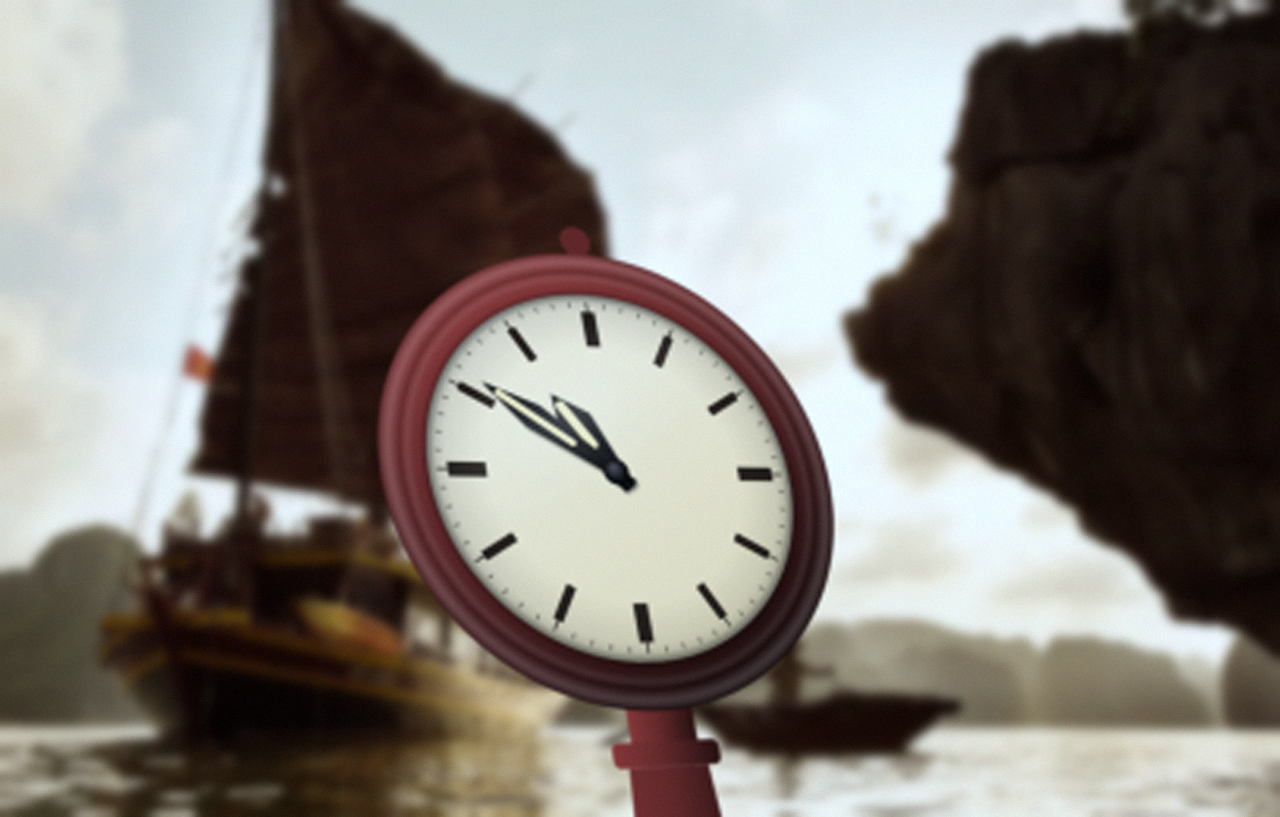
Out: **10:51**
